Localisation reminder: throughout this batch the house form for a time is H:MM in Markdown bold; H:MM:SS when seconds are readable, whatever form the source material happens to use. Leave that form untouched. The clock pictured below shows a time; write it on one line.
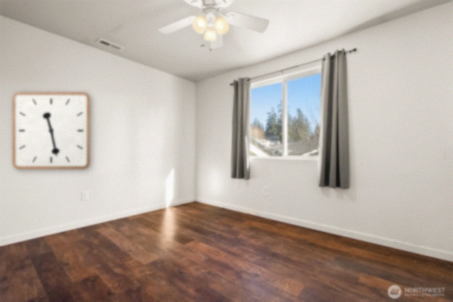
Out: **11:28**
